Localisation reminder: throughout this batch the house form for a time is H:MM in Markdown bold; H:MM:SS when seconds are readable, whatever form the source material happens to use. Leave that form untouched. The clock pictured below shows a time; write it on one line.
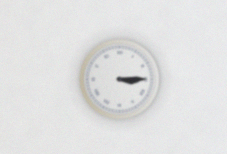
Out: **3:15**
